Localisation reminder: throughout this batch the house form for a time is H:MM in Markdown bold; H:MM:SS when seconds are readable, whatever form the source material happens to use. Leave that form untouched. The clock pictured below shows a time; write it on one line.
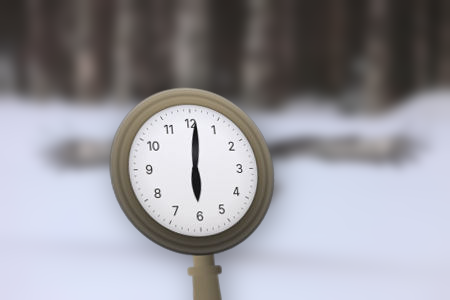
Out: **6:01**
